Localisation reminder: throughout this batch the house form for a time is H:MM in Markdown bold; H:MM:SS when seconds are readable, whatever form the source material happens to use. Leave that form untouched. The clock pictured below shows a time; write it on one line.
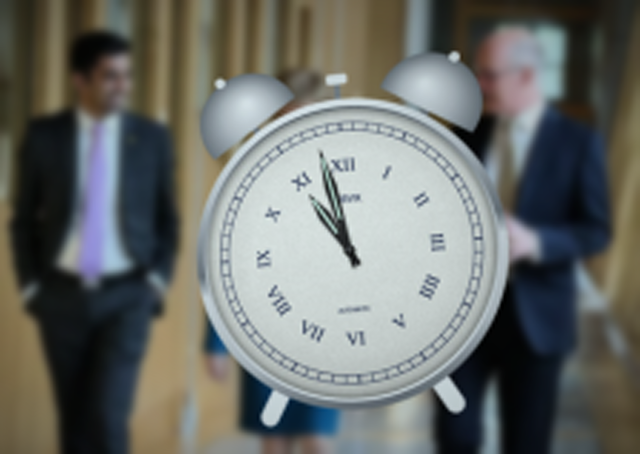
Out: **10:58**
